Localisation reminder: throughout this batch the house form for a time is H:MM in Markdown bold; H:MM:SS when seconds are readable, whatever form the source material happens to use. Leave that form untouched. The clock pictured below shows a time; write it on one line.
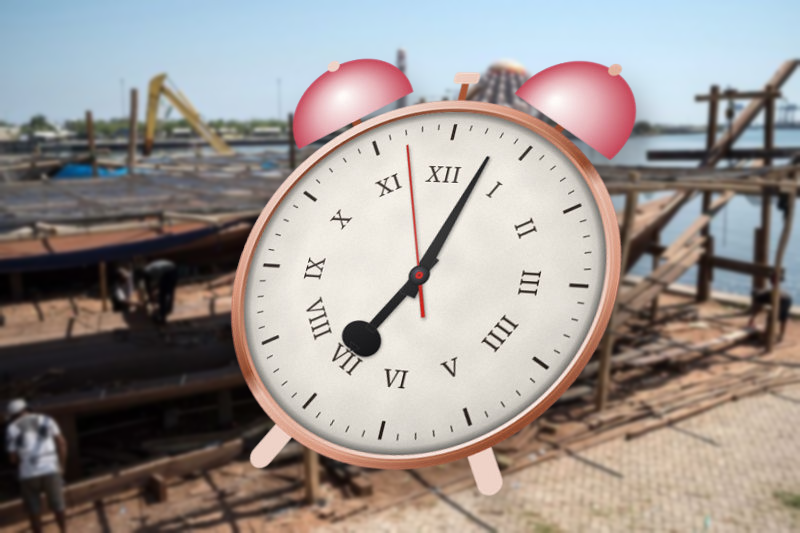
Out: **7:02:57**
